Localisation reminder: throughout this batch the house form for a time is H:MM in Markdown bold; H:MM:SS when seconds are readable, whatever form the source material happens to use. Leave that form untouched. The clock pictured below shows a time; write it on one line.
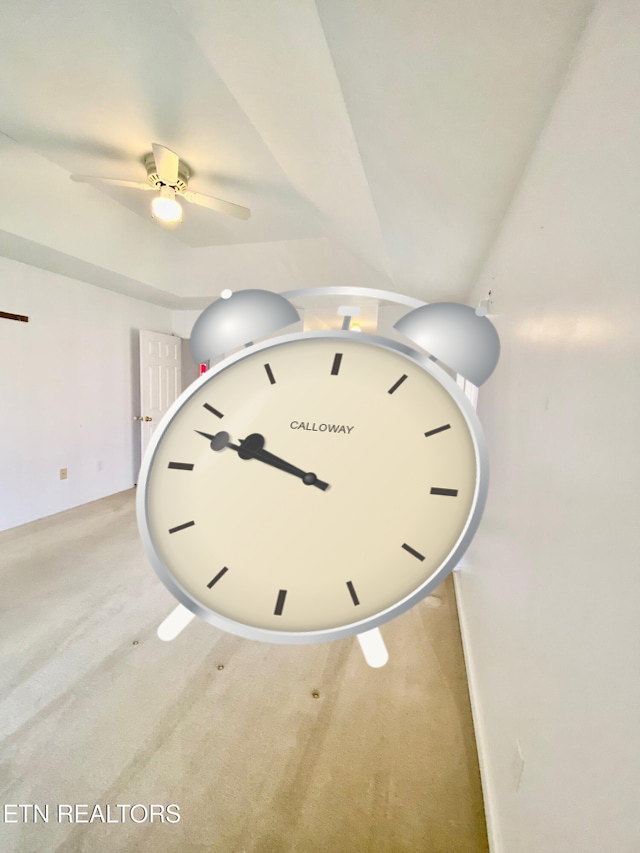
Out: **9:48**
